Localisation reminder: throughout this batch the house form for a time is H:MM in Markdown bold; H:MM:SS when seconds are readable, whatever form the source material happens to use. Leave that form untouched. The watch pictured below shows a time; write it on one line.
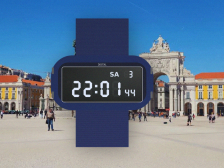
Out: **22:01:44**
